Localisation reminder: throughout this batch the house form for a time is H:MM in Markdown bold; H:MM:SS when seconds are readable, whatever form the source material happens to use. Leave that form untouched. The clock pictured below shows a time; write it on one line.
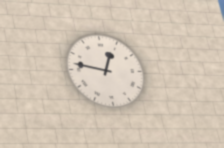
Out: **12:47**
